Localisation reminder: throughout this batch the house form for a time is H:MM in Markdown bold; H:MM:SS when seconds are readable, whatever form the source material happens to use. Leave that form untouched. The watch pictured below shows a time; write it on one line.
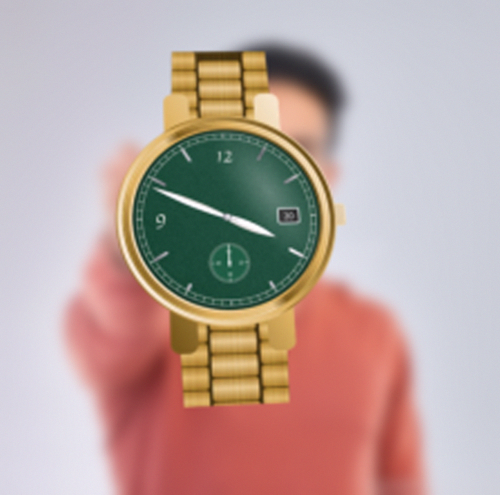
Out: **3:49**
